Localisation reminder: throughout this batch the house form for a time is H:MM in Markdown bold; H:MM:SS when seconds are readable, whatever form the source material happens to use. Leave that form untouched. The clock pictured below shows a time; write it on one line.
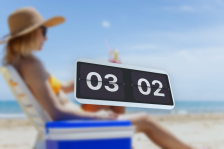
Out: **3:02**
